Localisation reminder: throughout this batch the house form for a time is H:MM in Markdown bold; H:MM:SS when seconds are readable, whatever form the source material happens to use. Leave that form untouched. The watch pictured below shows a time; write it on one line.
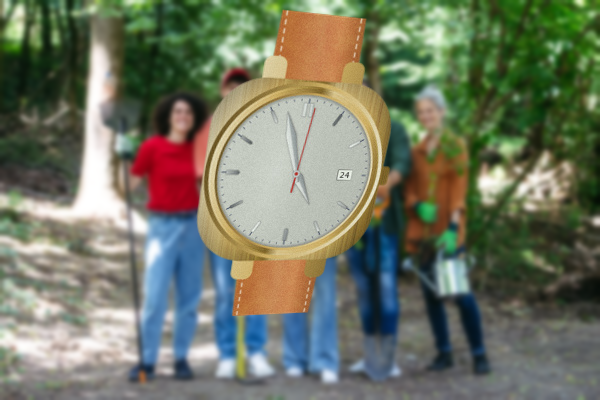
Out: **4:57:01**
